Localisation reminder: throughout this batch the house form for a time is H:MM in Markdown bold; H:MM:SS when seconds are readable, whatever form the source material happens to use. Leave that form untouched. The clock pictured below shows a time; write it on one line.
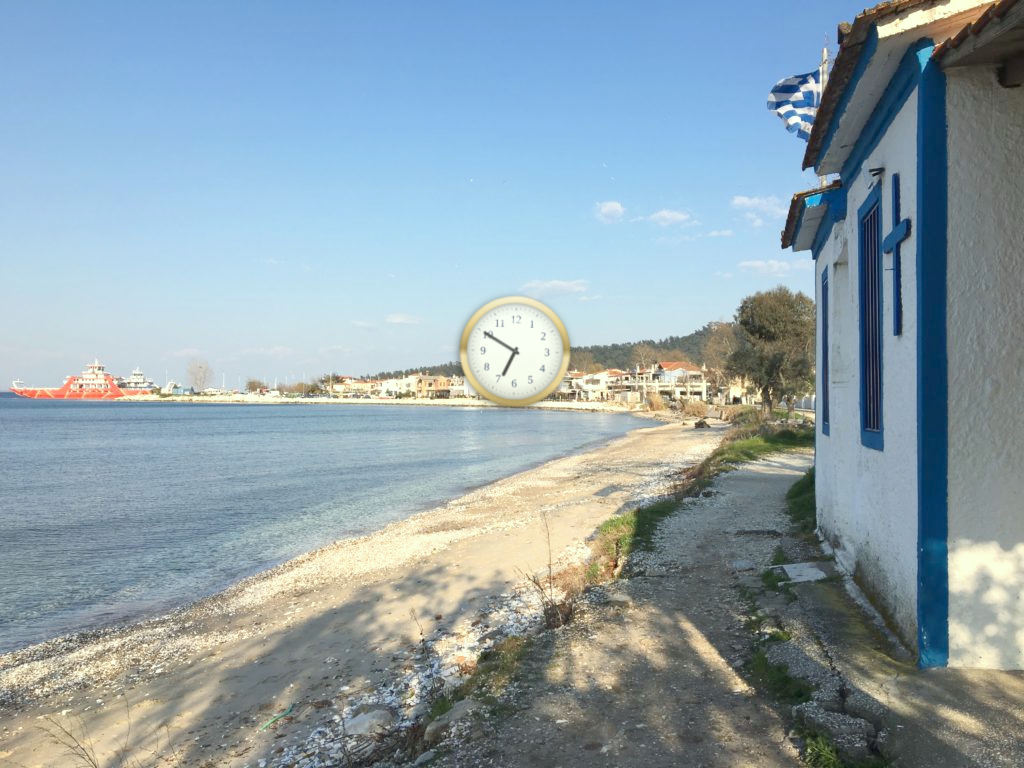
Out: **6:50**
